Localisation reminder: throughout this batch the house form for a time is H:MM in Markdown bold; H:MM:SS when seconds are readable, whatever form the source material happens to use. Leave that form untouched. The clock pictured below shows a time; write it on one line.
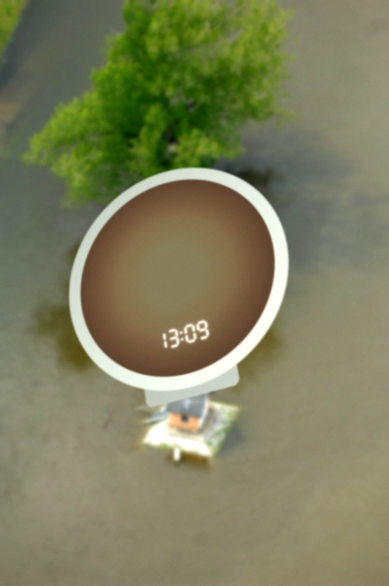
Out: **13:09**
